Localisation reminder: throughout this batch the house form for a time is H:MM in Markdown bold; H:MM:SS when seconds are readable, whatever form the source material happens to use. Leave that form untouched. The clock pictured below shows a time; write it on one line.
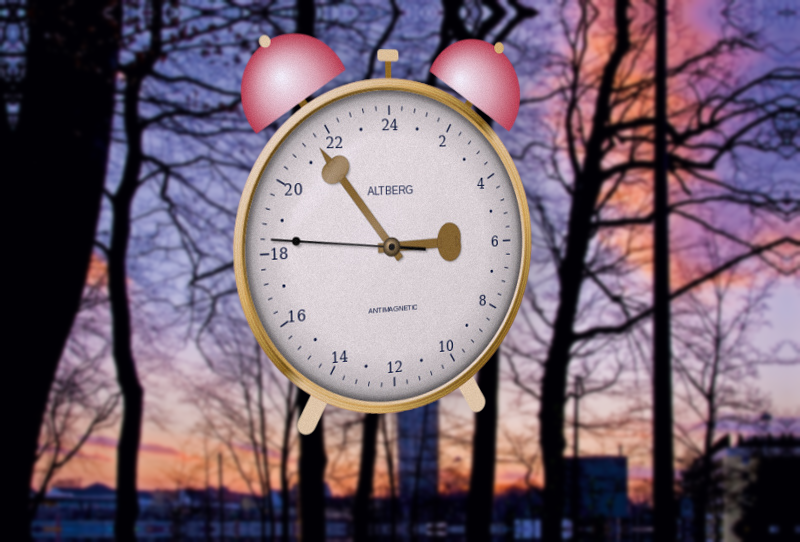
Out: **5:53:46**
